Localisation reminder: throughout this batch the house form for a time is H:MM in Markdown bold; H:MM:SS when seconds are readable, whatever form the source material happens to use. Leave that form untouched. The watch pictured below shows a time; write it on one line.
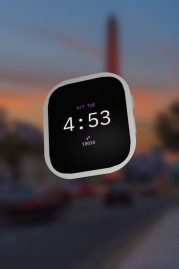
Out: **4:53**
